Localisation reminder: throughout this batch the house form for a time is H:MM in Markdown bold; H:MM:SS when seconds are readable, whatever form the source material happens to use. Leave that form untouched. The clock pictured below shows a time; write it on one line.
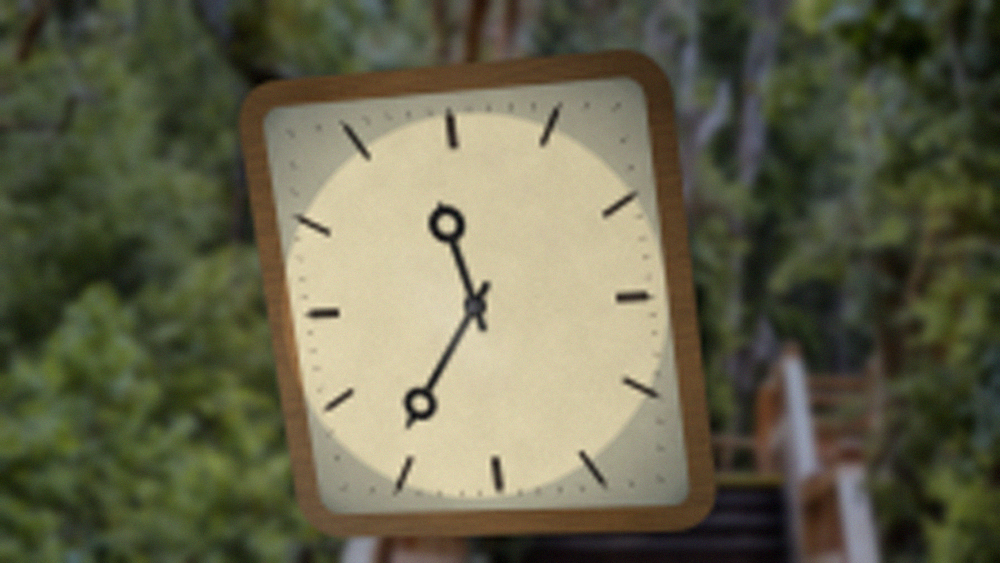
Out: **11:36**
